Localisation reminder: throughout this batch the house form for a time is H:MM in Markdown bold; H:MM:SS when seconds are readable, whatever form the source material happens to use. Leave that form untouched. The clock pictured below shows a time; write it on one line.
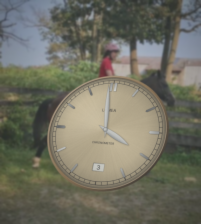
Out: **3:59**
